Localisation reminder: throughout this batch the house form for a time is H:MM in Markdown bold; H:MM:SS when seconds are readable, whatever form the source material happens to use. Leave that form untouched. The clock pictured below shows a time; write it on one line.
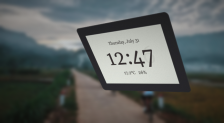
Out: **12:47**
